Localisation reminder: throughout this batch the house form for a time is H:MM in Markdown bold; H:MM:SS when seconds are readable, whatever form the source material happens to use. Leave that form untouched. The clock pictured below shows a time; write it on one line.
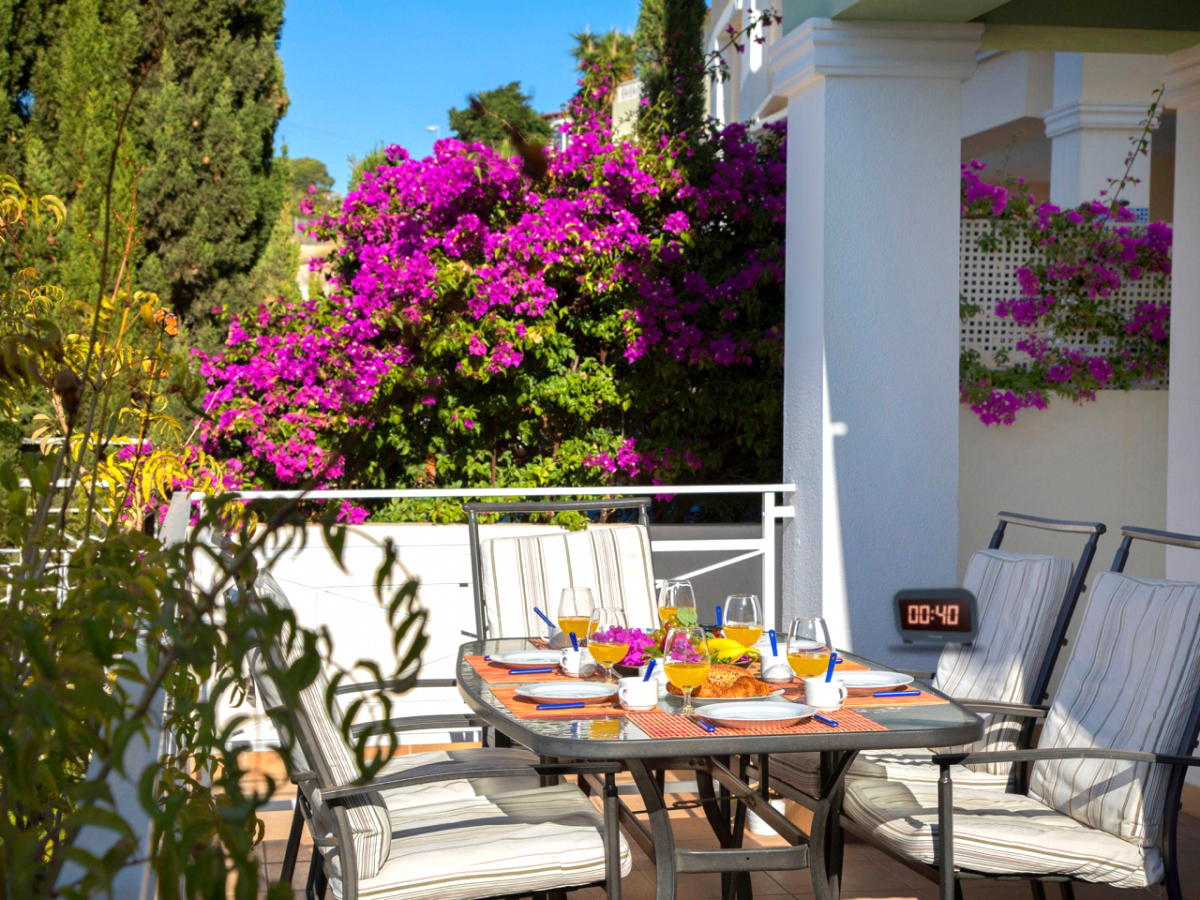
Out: **0:40**
